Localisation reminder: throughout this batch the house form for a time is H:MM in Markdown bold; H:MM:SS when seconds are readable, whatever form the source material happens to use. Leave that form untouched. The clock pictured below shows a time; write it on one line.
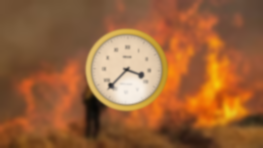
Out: **3:37**
